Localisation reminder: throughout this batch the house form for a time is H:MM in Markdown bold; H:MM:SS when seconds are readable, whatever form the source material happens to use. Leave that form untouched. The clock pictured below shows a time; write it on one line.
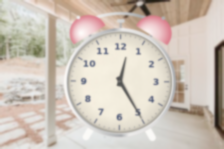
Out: **12:25**
